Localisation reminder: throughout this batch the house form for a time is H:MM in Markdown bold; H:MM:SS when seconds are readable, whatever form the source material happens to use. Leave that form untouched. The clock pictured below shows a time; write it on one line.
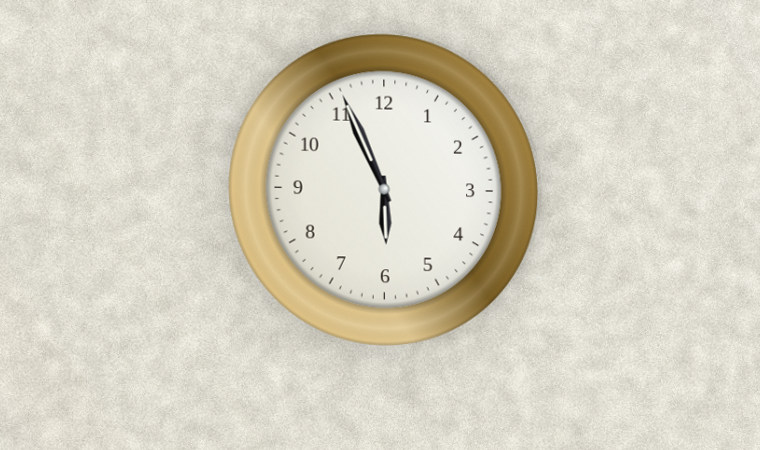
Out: **5:56**
